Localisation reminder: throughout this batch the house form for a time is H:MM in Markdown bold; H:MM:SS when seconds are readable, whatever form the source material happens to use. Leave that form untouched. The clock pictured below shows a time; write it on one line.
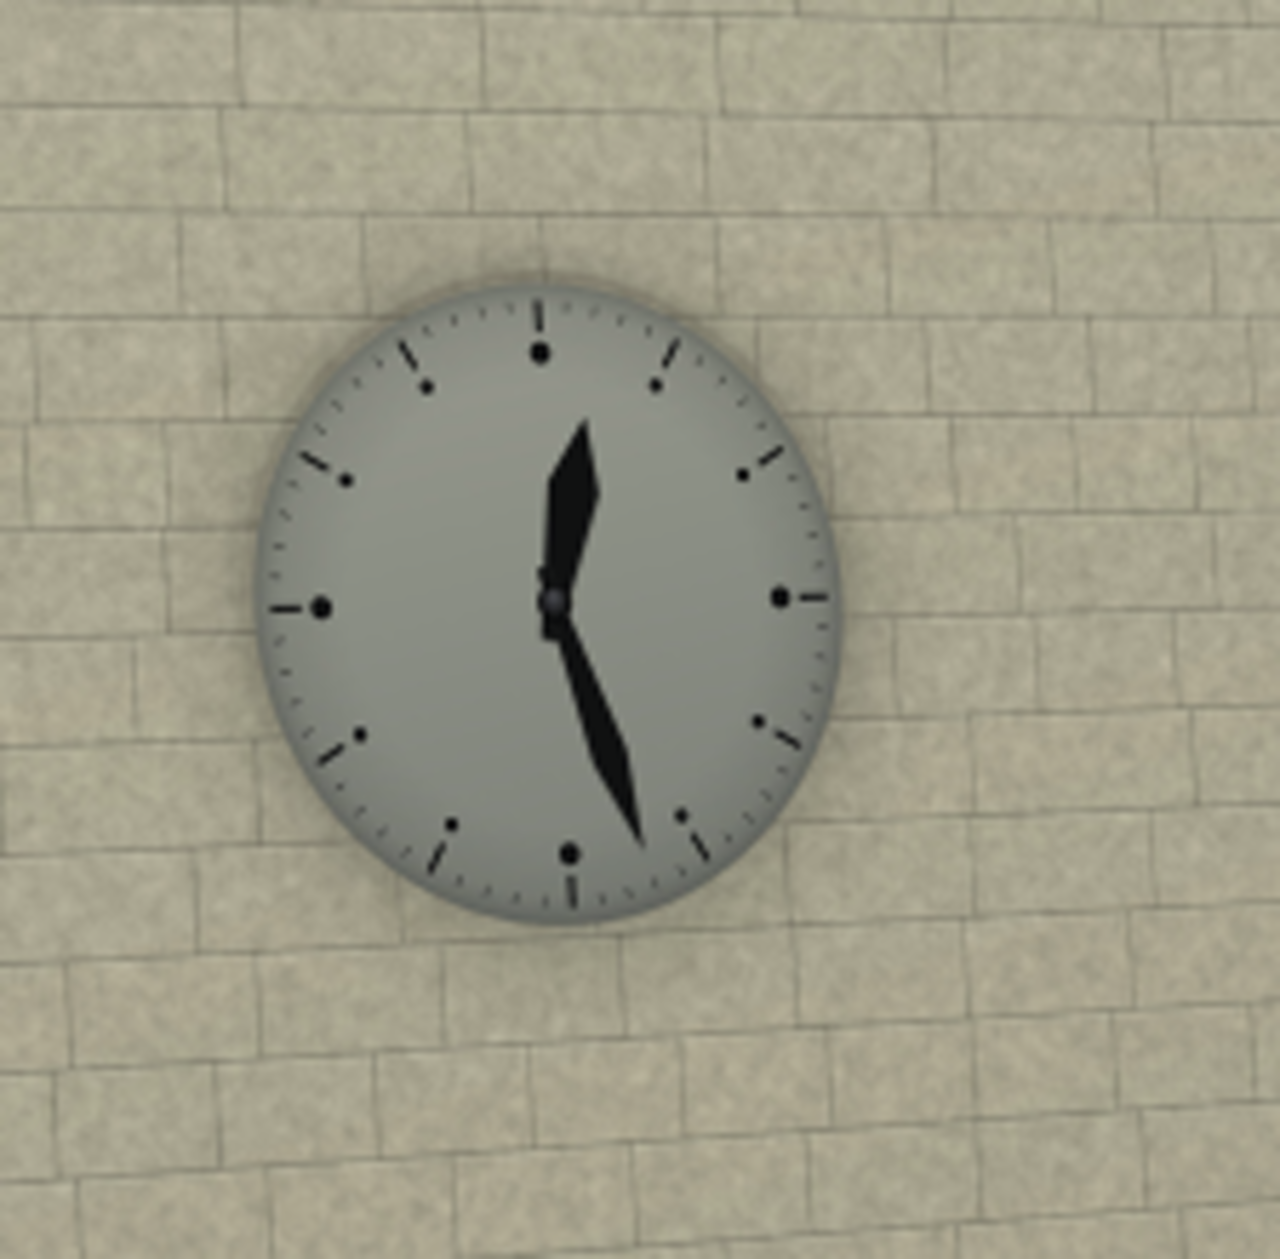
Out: **12:27**
